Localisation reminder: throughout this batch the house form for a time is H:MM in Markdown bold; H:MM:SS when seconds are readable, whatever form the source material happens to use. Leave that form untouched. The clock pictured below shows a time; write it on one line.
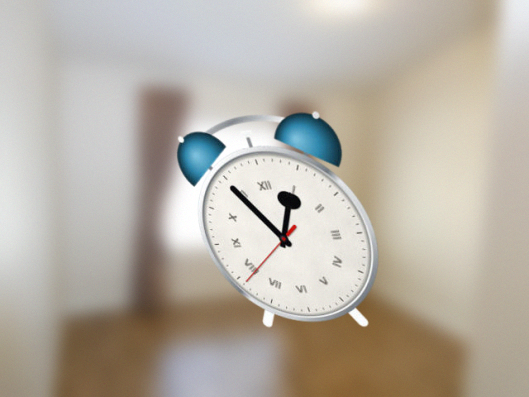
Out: **12:54:39**
